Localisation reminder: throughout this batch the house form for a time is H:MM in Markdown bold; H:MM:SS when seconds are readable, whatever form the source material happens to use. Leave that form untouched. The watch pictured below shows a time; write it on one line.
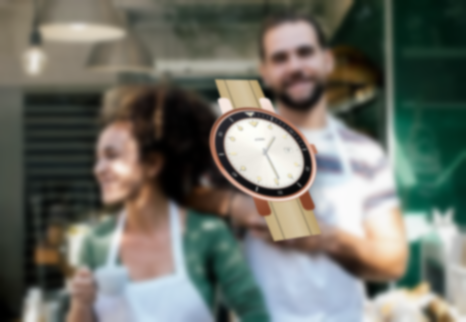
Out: **1:29**
